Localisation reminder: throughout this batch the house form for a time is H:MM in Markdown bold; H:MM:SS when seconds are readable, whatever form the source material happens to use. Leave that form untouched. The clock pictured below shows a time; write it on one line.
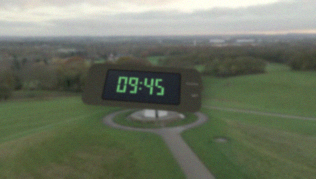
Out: **9:45**
